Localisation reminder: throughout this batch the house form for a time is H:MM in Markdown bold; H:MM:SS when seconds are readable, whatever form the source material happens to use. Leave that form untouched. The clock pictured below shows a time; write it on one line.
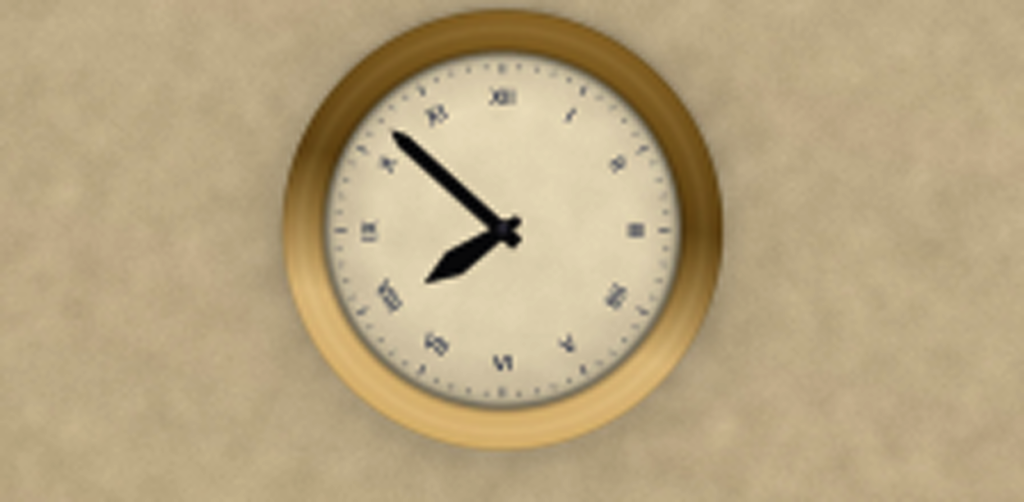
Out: **7:52**
